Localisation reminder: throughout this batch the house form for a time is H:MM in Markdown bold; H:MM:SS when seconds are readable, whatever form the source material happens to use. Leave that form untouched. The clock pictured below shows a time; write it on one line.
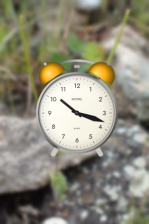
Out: **10:18**
